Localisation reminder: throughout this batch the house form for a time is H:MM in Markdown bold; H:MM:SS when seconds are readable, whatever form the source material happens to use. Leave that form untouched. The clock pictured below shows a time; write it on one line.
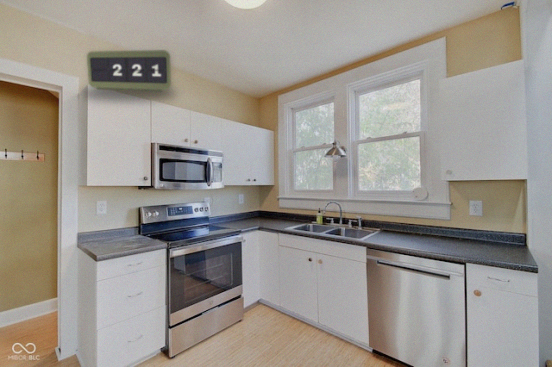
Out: **2:21**
